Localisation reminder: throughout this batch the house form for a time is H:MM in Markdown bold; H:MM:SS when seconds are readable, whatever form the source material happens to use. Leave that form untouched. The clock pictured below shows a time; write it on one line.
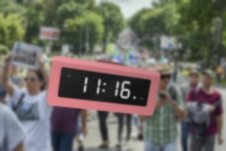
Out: **11:16**
